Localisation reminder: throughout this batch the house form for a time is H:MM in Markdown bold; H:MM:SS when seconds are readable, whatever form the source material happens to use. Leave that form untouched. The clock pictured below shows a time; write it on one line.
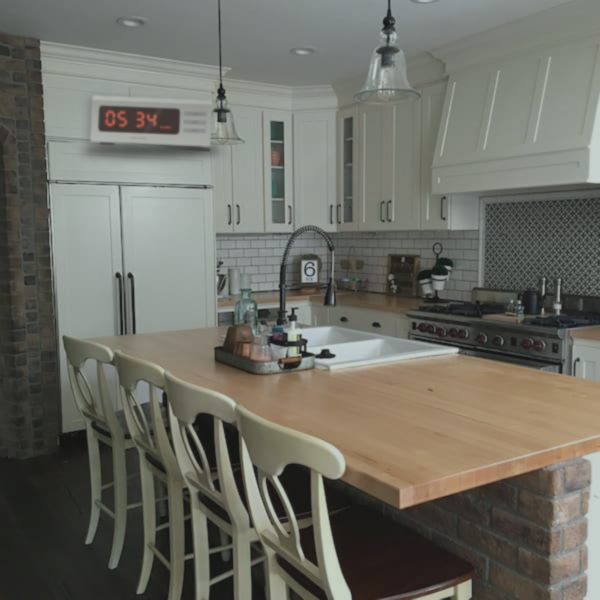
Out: **5:34**
